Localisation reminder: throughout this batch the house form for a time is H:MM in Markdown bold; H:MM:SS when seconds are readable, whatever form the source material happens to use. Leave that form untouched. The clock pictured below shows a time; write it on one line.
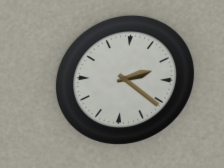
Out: **2:21**
